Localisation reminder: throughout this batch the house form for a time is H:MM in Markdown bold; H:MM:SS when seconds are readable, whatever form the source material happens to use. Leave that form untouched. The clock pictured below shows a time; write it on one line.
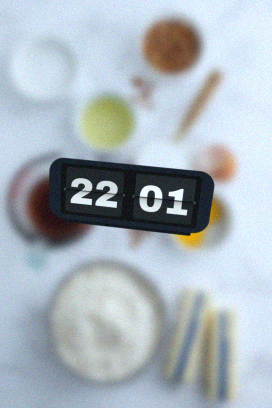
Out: **22:01**
